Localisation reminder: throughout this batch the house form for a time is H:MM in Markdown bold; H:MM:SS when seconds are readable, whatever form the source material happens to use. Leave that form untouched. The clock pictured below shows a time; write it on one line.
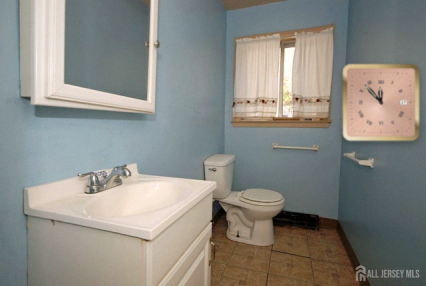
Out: **11:53**
